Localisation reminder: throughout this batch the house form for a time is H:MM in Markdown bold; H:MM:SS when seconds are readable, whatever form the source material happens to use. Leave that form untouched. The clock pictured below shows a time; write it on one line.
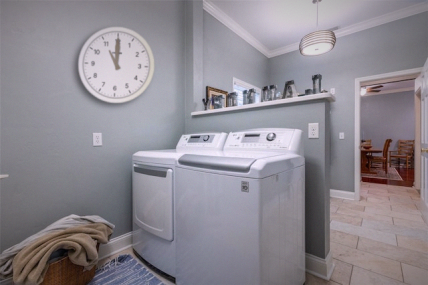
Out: **11:00**
